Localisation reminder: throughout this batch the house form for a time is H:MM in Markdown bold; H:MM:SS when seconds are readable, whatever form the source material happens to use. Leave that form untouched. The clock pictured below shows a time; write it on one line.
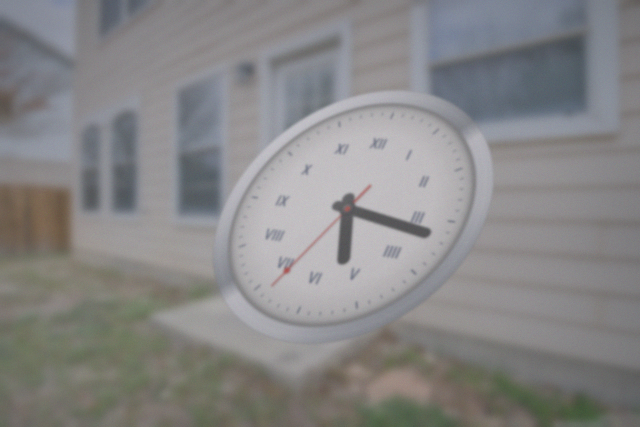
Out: **5:16:34**
